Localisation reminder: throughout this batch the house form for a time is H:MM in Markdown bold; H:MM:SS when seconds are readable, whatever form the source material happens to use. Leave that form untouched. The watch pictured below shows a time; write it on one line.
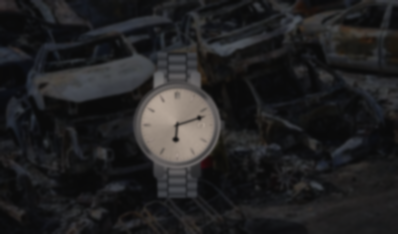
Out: **6:12**
